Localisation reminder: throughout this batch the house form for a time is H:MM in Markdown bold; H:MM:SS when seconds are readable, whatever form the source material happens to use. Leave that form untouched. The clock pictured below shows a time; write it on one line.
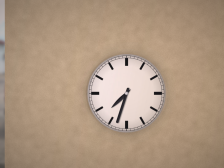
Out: **7:33**
